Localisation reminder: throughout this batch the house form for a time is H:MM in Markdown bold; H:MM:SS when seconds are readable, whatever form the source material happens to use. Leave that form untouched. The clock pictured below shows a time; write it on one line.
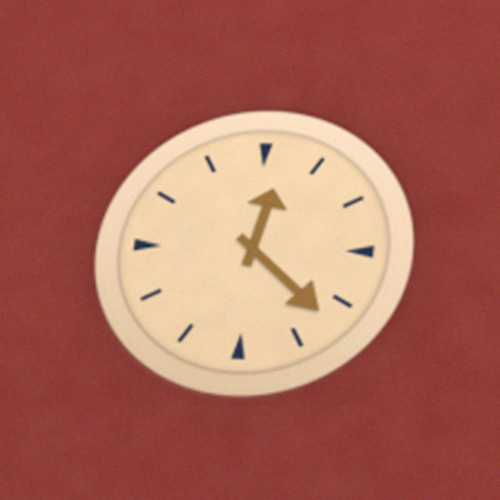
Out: **12:22**
